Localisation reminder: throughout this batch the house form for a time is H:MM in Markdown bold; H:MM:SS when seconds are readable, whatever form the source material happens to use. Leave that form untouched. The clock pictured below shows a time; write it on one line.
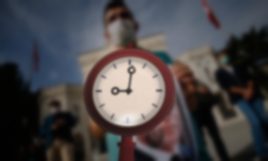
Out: **9:01**
